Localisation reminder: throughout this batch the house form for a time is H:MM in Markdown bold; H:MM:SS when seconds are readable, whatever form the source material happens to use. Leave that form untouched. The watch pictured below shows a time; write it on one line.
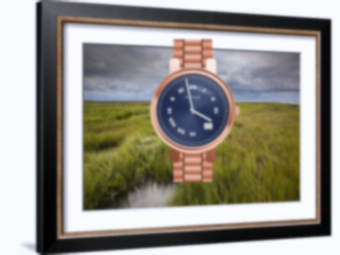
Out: **3:58**
